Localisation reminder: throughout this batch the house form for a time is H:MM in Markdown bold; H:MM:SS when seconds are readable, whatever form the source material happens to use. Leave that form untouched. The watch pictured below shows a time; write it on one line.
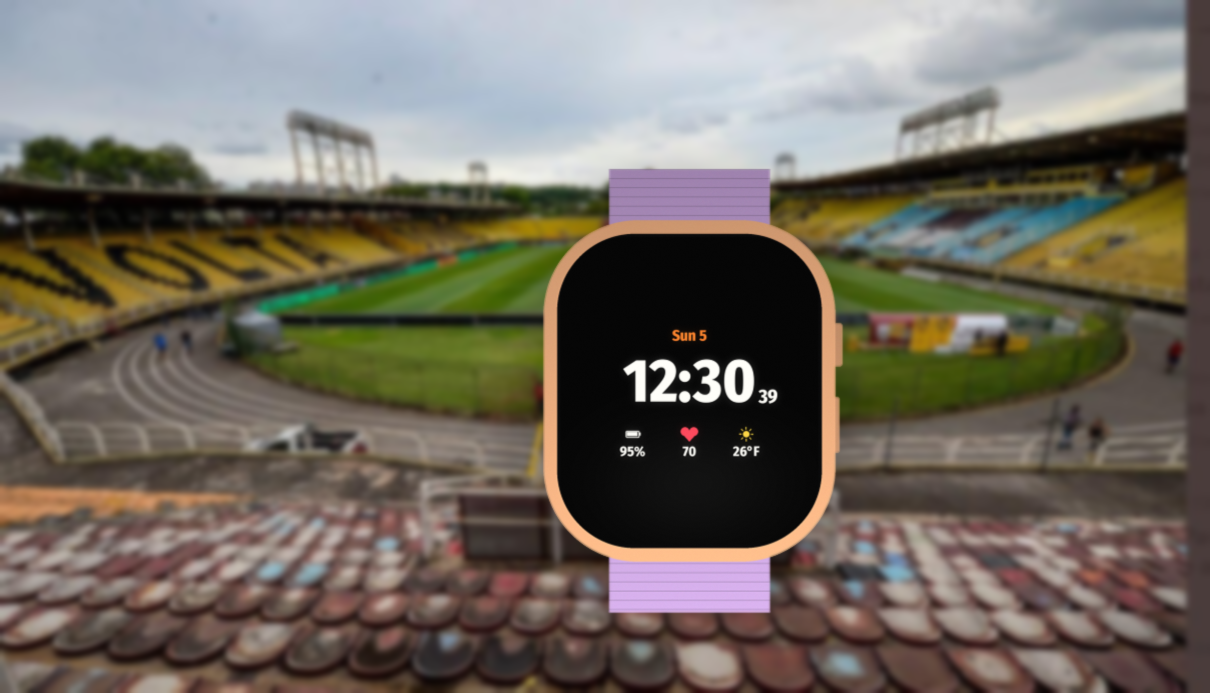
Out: **12:30:39**
